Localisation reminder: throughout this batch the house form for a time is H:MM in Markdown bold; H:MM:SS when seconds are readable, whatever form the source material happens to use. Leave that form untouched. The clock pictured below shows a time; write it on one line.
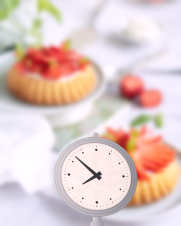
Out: **7:52**
